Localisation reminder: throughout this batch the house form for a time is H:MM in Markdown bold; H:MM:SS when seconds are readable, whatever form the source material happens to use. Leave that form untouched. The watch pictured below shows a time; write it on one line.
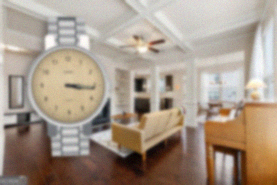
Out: **3:16**
